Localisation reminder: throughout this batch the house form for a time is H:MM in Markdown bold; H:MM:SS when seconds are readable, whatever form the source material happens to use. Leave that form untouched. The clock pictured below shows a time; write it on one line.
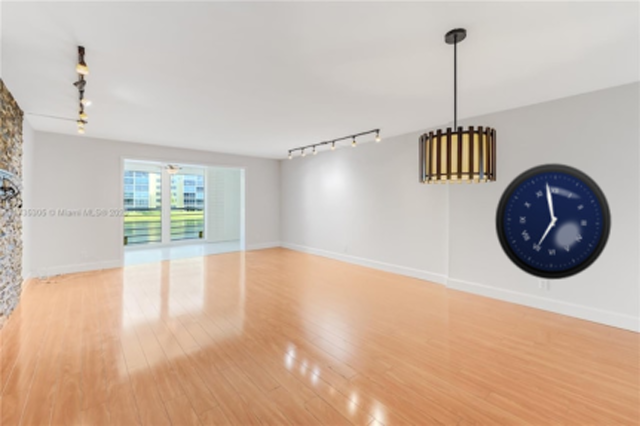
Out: **6:58**
